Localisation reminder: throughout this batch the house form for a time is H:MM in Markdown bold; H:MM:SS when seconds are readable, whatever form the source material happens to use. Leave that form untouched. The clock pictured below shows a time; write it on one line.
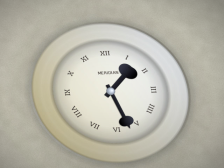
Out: **1:27**
